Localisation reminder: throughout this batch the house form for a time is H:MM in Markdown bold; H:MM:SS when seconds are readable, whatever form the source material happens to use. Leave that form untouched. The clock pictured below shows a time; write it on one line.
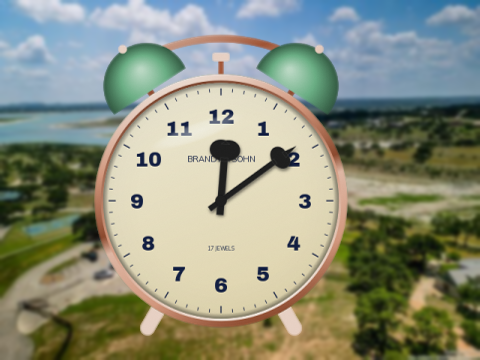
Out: **12:09**
